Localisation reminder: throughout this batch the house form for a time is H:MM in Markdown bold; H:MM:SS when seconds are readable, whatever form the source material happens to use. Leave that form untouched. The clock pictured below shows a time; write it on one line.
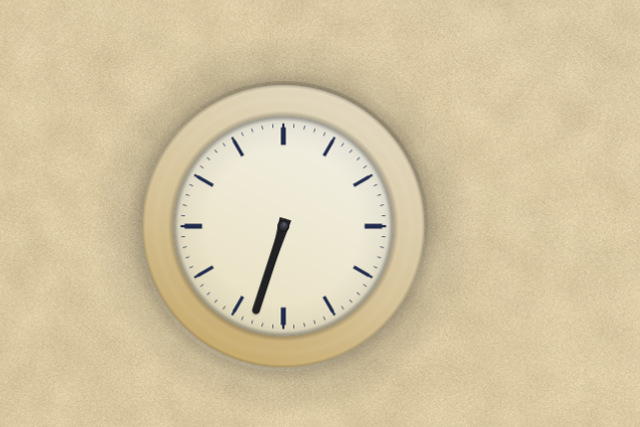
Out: **6:33**
